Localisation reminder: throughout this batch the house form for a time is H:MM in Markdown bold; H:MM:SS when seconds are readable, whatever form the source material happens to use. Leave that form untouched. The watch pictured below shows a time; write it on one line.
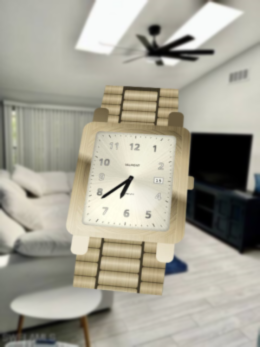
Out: **6:38**
